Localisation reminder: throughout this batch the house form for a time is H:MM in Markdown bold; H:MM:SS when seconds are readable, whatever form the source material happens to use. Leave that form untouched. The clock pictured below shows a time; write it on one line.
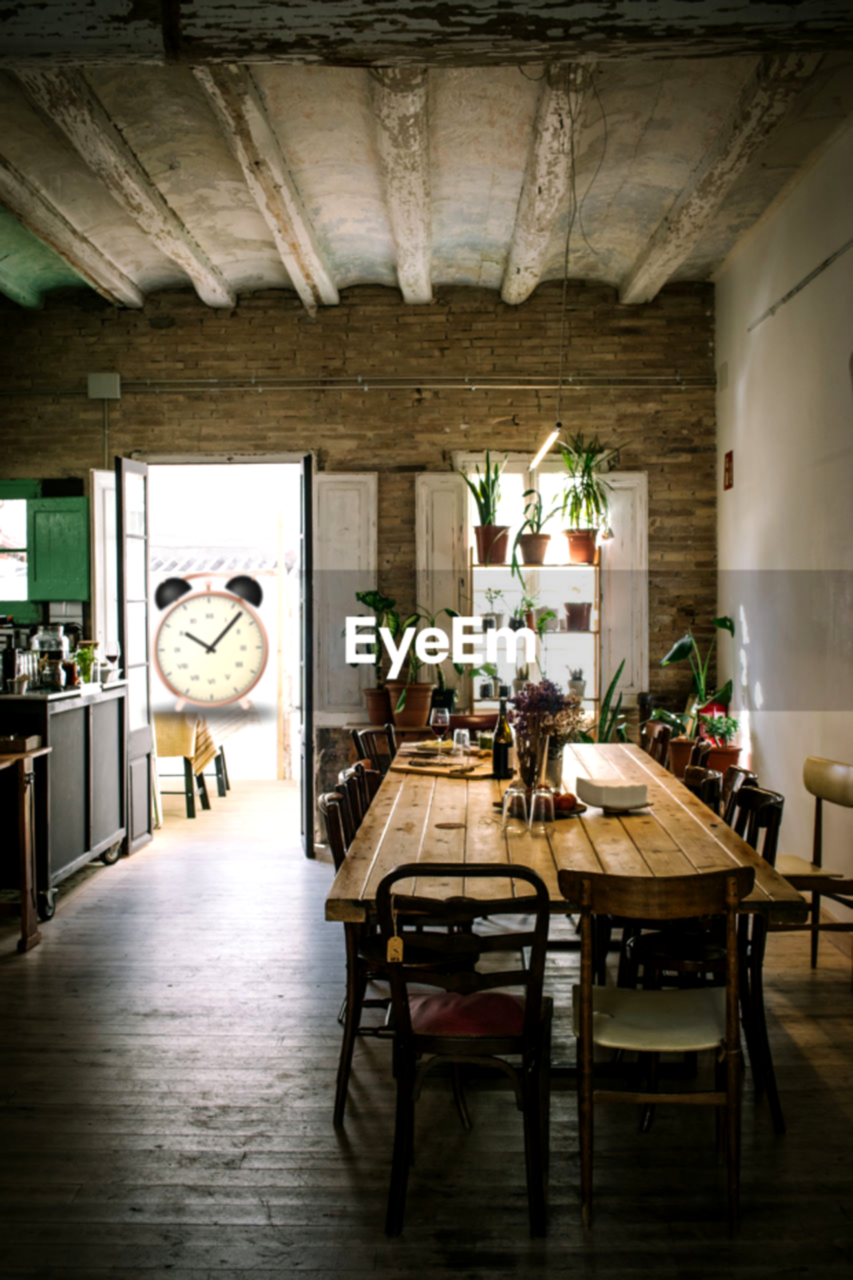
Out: **10:07**
